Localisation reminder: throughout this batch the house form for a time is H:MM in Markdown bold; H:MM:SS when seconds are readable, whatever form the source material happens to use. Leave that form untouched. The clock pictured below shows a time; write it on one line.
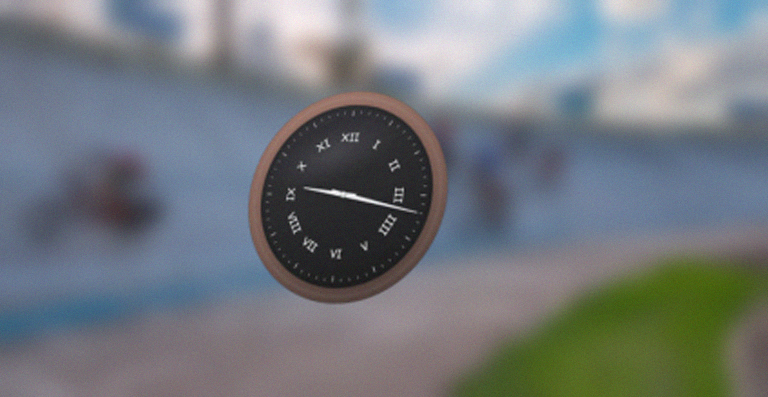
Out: **9:17**
